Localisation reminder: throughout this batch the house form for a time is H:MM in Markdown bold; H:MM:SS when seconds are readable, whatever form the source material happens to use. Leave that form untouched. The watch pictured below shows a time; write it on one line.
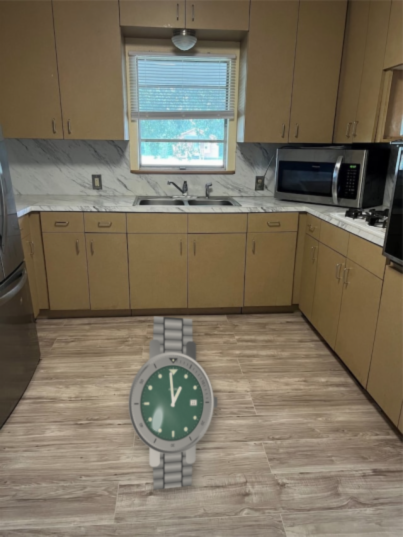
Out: **12:59**
